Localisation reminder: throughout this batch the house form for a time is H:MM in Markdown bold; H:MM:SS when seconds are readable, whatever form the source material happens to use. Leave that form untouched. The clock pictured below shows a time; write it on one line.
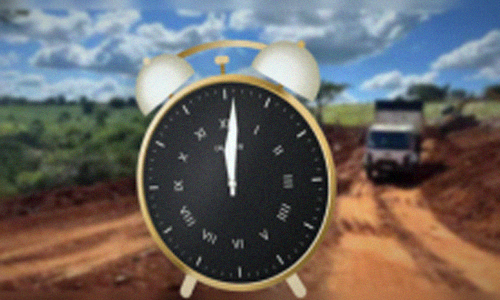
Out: **12:01**
